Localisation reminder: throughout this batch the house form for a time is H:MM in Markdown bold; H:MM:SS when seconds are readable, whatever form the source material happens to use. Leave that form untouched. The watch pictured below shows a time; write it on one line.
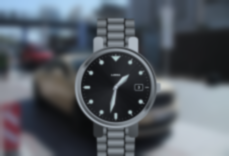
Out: **1:32**
